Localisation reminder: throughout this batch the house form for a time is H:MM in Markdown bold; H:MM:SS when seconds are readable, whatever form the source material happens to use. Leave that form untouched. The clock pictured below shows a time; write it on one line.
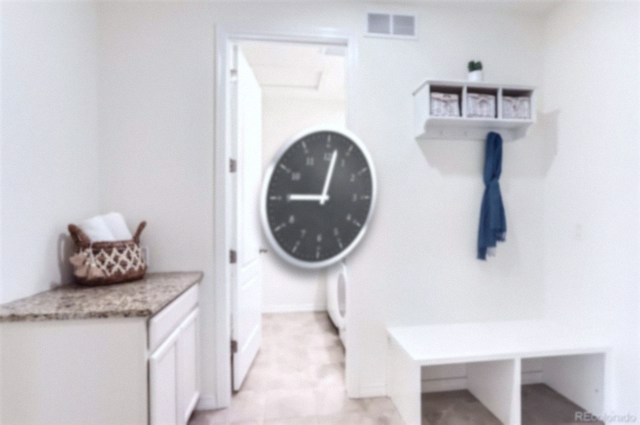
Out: **9:02**
